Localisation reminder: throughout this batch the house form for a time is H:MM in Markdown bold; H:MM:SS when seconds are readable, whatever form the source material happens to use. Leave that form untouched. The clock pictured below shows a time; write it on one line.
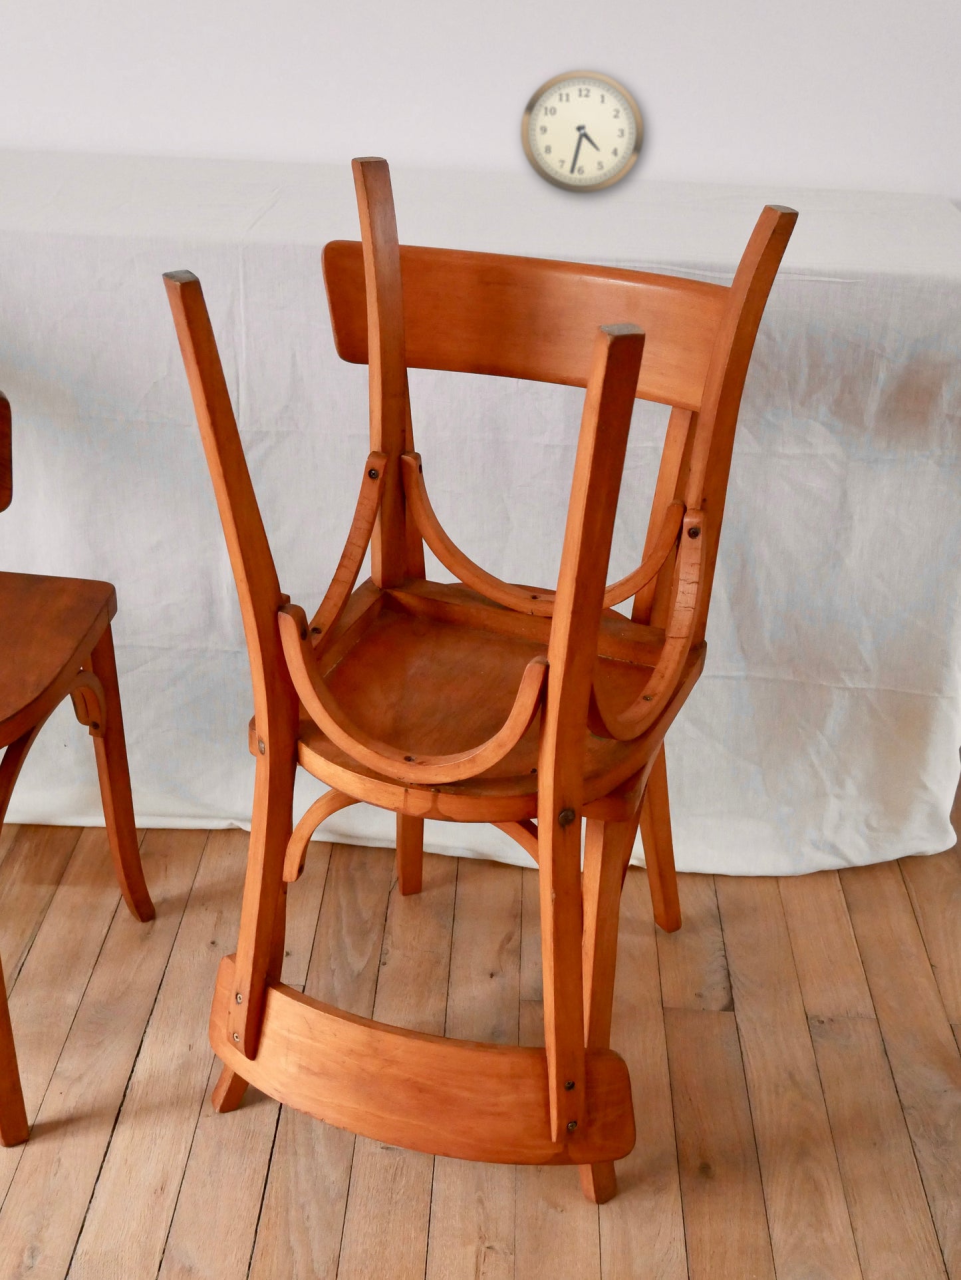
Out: **4:32**
